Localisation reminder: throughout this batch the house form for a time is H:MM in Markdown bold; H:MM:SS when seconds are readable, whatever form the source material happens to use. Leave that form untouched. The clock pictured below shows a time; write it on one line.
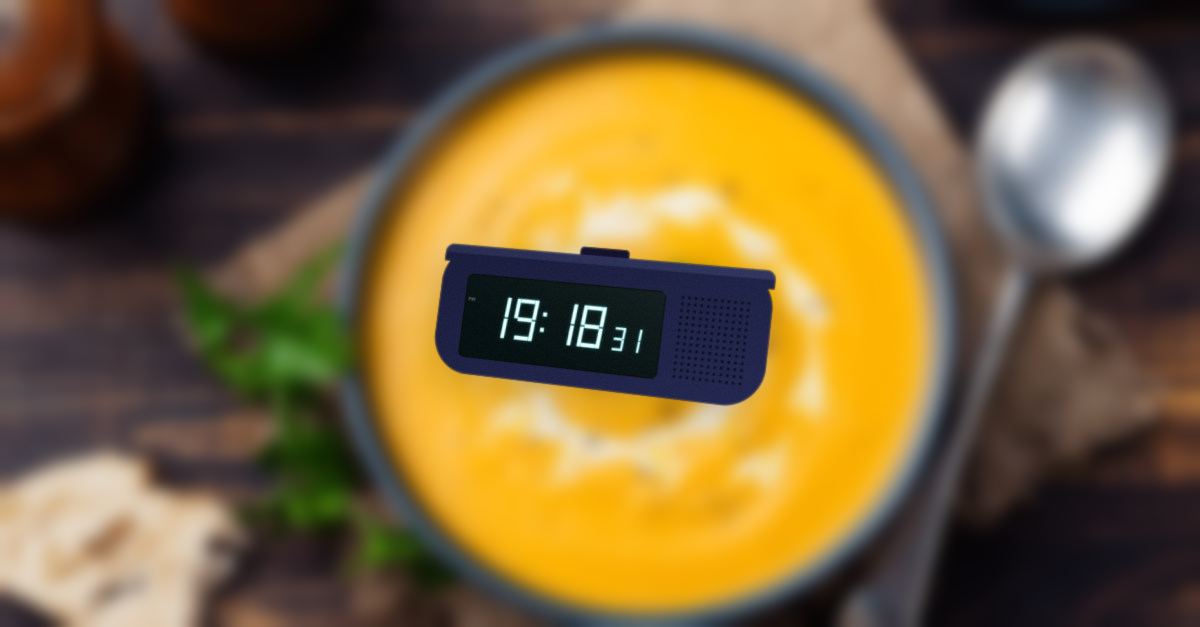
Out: **19:18:31**
